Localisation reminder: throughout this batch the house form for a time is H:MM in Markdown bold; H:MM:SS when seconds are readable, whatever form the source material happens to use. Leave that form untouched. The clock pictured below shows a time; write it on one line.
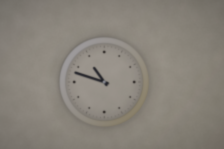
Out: **10:48**
